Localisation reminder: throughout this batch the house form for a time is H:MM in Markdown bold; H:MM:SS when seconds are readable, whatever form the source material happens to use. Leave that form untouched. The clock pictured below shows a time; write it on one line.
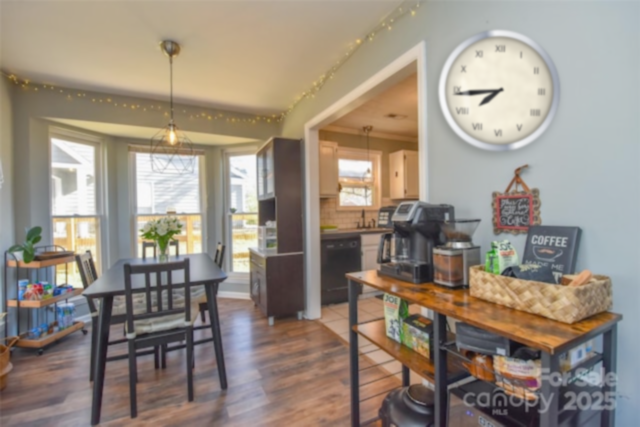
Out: **7:44**
